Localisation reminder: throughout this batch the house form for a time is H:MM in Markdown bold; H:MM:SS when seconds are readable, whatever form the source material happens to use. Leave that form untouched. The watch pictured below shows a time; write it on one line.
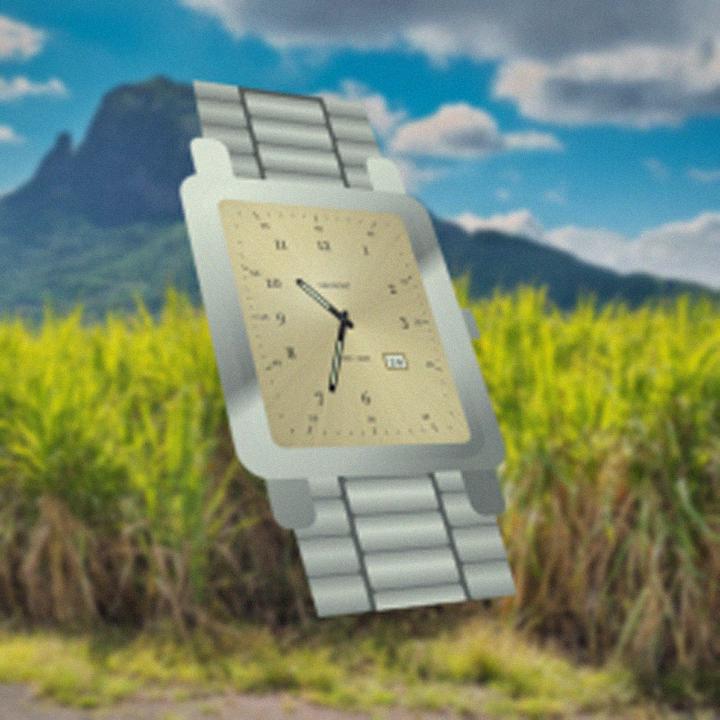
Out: **10:34**
